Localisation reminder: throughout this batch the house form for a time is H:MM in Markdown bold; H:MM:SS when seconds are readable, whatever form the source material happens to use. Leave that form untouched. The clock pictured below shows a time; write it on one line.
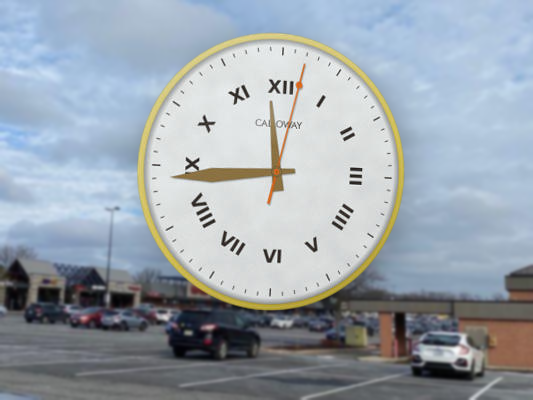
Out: **11:44:02**
